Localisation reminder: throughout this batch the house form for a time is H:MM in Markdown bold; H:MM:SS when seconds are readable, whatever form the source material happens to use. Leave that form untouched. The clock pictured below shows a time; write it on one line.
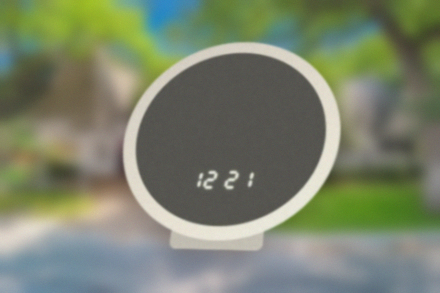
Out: **12:21**
